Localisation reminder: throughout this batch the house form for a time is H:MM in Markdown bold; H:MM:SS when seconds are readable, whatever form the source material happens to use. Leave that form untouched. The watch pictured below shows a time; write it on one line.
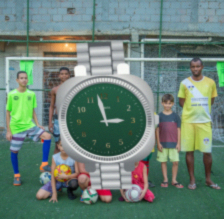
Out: **2:58**
